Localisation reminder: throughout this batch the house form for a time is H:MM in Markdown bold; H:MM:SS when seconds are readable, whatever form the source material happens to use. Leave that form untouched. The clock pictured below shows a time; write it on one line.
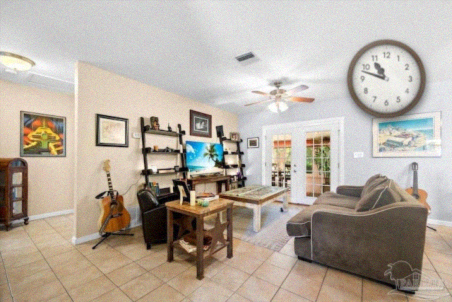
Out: **10:48**
